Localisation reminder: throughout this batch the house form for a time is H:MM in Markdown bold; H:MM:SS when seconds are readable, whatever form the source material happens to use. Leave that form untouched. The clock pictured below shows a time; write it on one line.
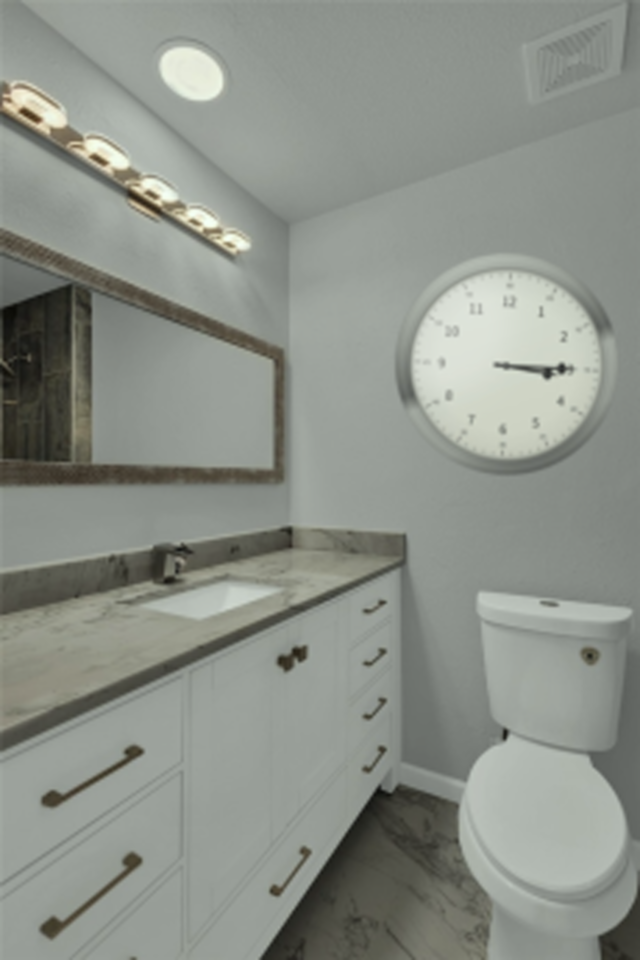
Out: **3:15**
